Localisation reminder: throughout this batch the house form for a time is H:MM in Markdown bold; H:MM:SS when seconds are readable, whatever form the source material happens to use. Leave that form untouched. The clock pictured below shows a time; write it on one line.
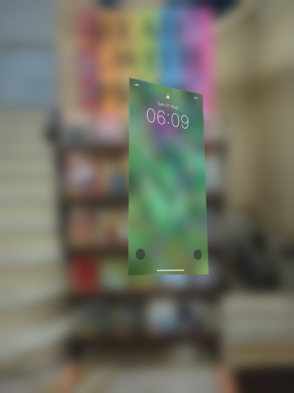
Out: **6:09**
